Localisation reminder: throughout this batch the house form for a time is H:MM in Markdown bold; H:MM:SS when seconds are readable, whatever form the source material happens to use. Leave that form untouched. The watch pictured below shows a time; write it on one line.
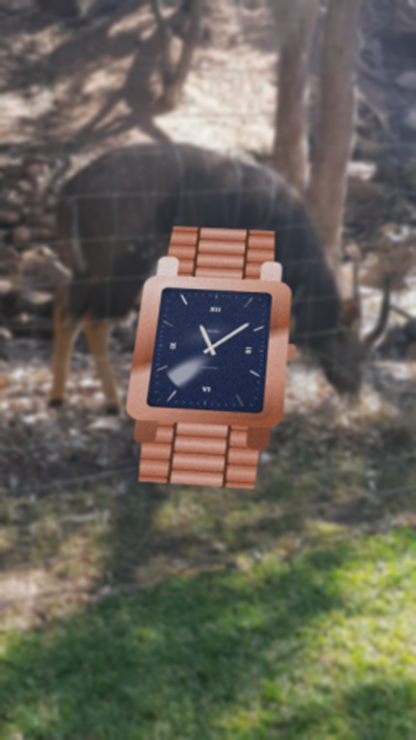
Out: **11:08**
